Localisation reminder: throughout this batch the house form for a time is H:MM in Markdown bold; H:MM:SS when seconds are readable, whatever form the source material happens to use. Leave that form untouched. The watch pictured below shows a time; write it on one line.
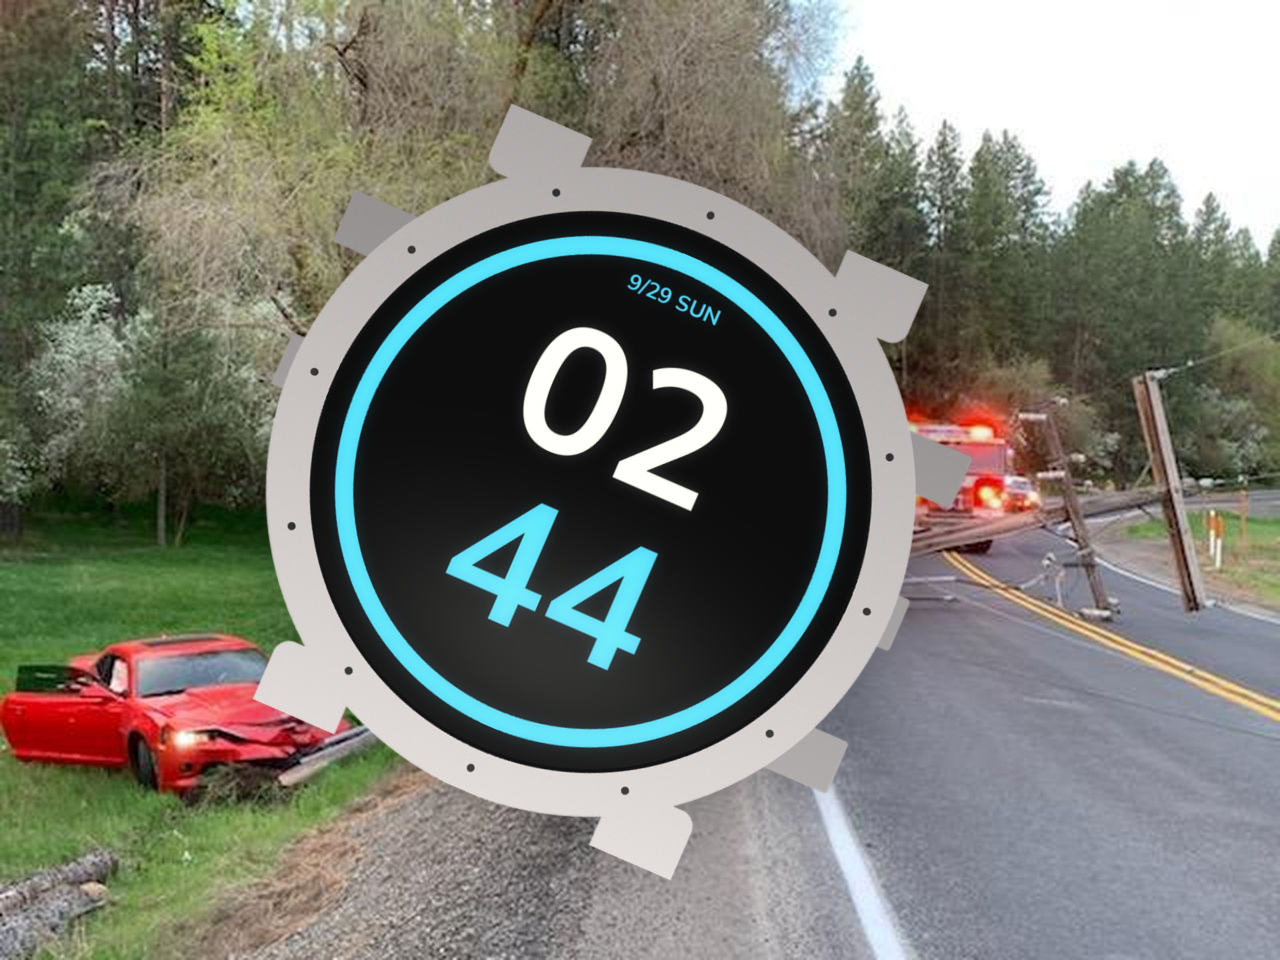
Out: **2:44**
